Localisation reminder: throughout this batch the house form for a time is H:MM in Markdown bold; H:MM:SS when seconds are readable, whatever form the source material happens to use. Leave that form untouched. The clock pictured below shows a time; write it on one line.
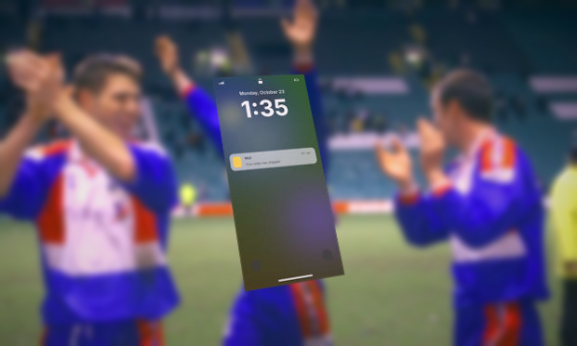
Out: **1:35**
